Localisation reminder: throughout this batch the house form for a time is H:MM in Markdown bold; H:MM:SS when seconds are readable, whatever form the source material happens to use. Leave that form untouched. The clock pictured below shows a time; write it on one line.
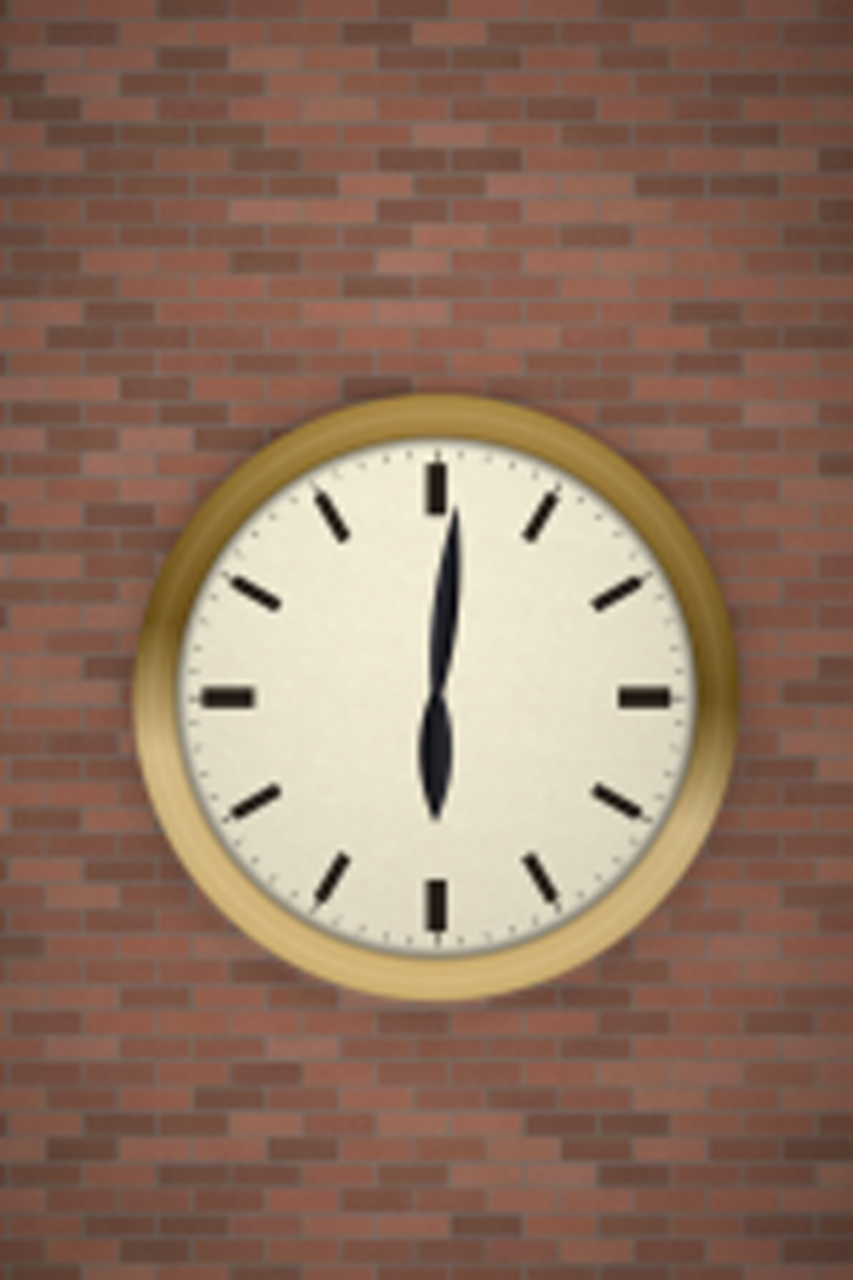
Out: **6:01**
